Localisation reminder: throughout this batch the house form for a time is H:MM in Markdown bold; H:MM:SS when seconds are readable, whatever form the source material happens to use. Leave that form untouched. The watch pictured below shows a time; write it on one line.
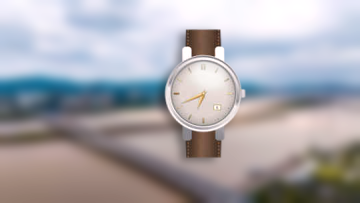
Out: **6:41**
